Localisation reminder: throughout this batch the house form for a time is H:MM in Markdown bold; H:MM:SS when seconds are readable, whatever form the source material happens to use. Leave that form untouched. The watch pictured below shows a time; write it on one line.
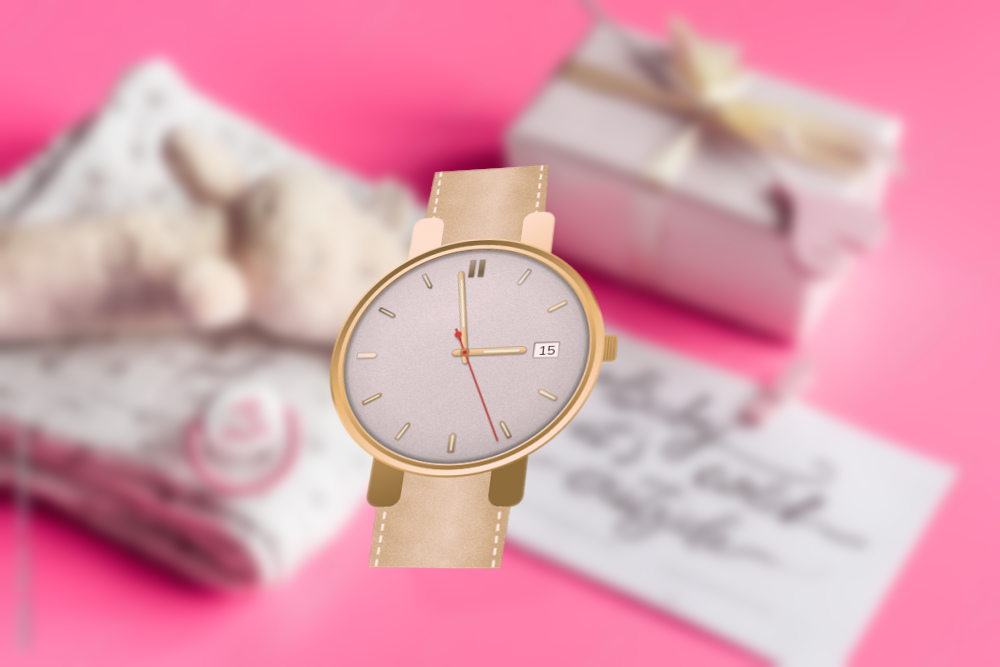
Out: **2:58:26**
